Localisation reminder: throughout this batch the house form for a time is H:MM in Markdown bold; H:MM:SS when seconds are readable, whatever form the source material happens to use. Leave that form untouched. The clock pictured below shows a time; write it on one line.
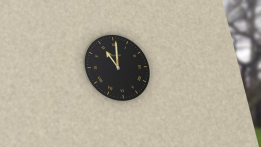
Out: **11:01**
